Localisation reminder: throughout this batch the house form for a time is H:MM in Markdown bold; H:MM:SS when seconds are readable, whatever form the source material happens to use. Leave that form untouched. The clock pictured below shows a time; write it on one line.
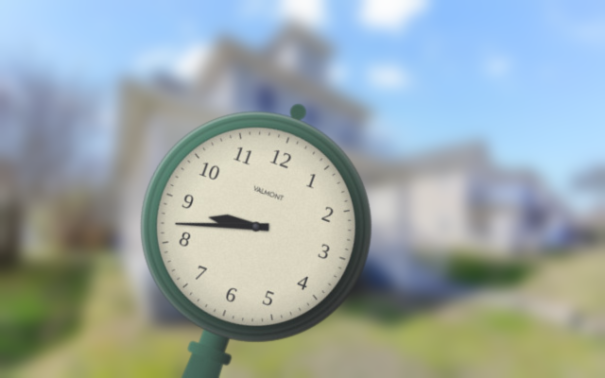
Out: **8:42**
